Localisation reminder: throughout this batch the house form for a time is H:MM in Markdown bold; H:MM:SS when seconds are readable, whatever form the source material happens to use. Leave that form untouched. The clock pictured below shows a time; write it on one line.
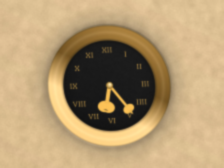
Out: **6:24**
